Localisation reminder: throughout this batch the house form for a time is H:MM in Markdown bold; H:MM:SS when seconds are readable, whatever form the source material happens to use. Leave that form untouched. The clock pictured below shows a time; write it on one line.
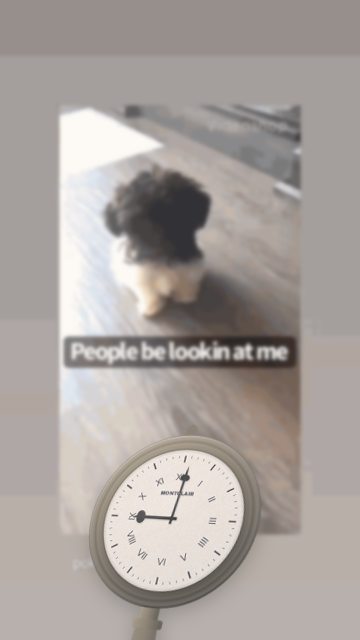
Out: **9:01**
